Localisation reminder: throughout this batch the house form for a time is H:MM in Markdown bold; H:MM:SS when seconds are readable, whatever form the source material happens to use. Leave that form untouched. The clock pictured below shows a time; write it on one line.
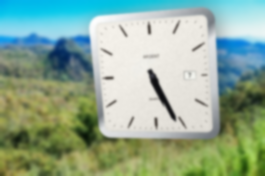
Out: **5:26**
